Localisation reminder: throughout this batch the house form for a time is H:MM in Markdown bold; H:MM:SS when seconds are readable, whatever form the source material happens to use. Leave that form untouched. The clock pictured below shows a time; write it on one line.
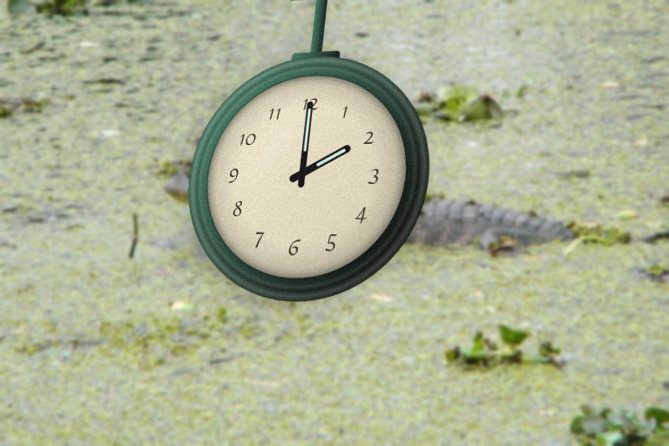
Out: **2:00**
